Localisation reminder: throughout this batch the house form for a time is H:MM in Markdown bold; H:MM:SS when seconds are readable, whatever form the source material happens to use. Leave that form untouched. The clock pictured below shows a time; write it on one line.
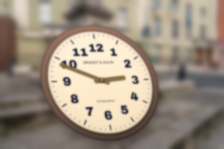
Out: **2:49**
